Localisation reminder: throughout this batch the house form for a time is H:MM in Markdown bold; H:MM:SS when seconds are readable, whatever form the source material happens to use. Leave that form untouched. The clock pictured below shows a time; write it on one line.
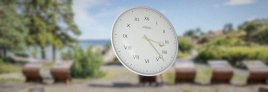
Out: **3:23**
